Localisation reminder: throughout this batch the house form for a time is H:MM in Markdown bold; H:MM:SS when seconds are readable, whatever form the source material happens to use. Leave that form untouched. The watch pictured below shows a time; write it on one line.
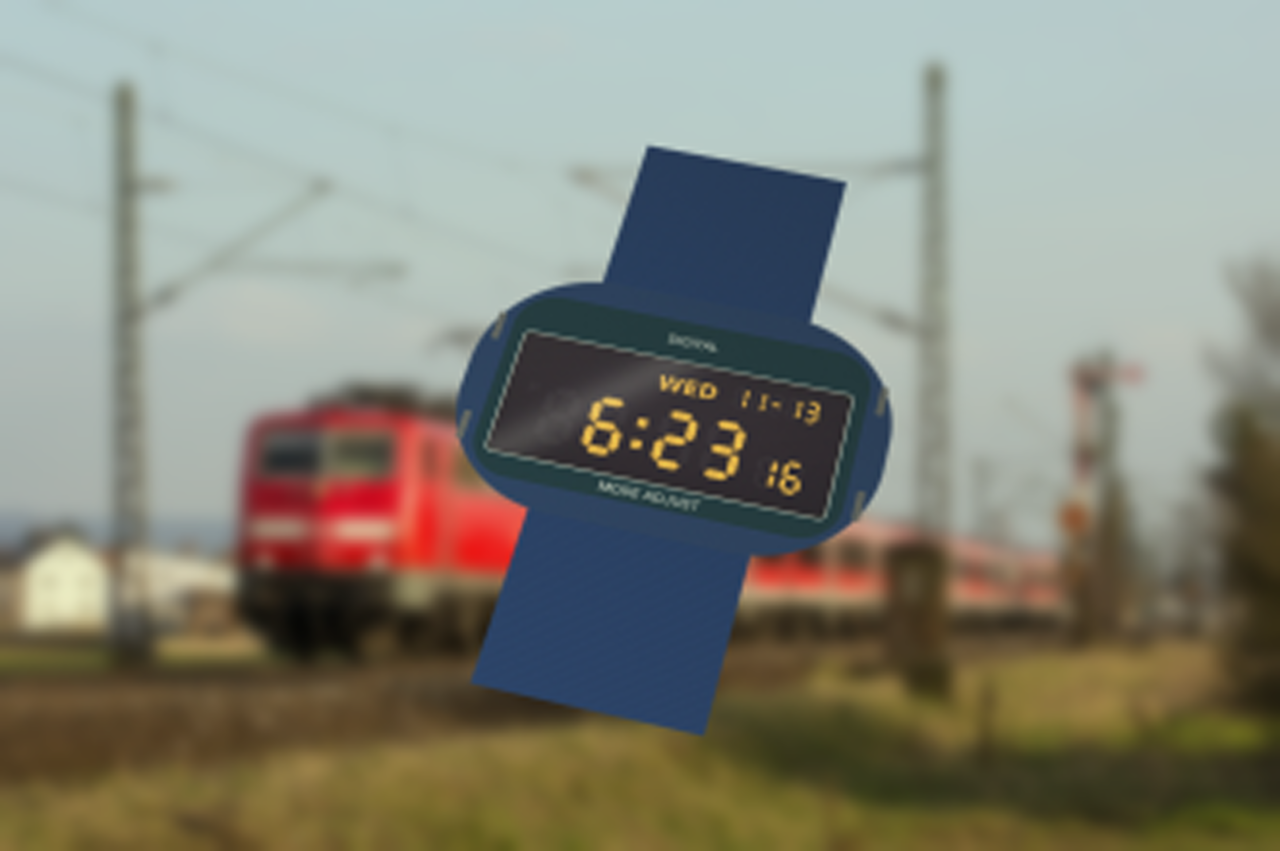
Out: **6:23:16**
